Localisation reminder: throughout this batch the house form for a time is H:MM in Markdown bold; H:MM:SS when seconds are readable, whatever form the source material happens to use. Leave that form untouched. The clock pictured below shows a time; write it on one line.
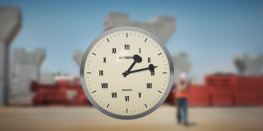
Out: **1:13**
